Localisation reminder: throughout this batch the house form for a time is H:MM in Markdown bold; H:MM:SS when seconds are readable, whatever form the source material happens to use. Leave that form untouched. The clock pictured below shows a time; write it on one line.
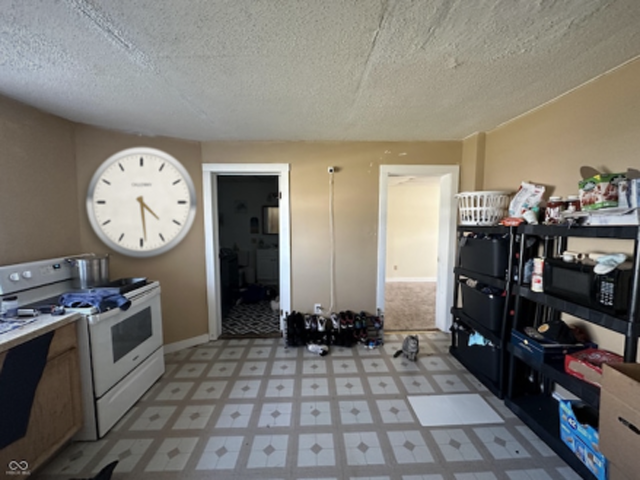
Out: **4:29**
